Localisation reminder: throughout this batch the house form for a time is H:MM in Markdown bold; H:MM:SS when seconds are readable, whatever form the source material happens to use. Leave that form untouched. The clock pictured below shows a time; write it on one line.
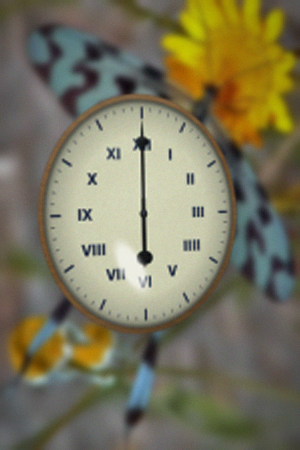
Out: **6:00**
